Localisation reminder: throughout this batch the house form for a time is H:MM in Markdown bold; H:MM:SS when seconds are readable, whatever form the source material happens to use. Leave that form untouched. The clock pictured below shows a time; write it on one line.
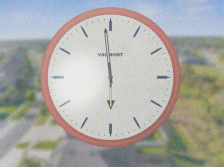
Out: **5:59**
